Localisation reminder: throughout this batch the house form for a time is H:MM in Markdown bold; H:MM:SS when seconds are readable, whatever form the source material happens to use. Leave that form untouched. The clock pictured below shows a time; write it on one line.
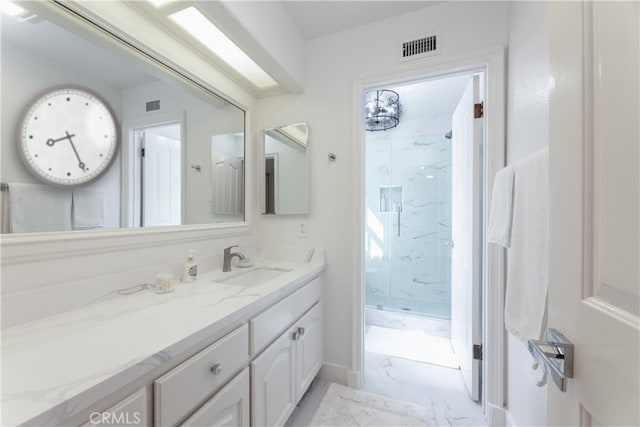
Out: **8:26**
